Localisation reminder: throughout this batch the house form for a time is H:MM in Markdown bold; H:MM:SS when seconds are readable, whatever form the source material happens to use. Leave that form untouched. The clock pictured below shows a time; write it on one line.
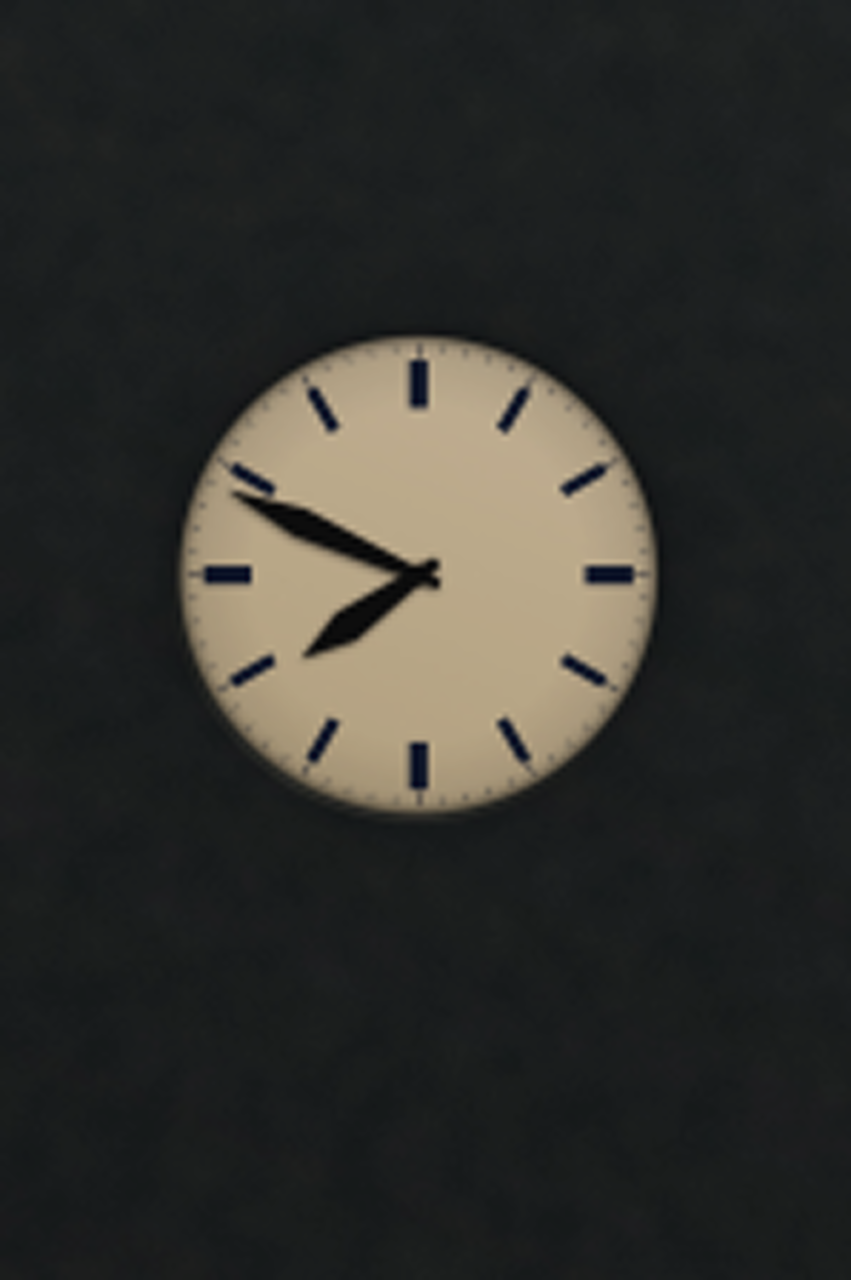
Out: **7:49**
